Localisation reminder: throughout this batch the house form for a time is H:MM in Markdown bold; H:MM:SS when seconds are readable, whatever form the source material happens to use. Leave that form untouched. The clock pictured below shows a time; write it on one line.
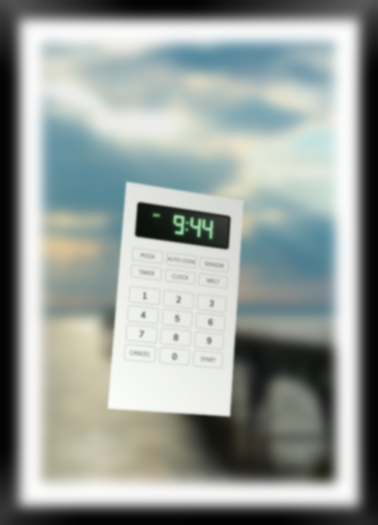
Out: **9:44**
